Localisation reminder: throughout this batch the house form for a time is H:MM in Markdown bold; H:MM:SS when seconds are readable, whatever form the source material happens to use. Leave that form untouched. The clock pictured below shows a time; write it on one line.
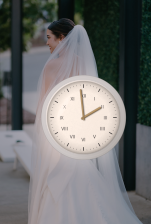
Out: **1:59**
